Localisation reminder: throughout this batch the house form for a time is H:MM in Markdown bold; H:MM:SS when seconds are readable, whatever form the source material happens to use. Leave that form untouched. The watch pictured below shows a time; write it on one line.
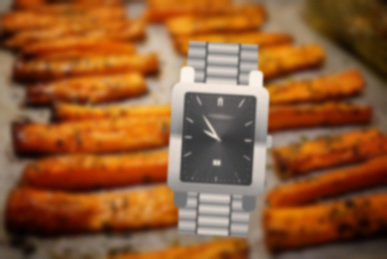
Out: **9:54**
